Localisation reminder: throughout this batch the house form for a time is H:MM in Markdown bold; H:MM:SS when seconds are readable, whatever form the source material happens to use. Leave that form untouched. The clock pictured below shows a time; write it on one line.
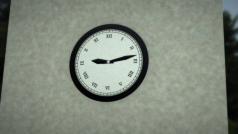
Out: **9:13**
